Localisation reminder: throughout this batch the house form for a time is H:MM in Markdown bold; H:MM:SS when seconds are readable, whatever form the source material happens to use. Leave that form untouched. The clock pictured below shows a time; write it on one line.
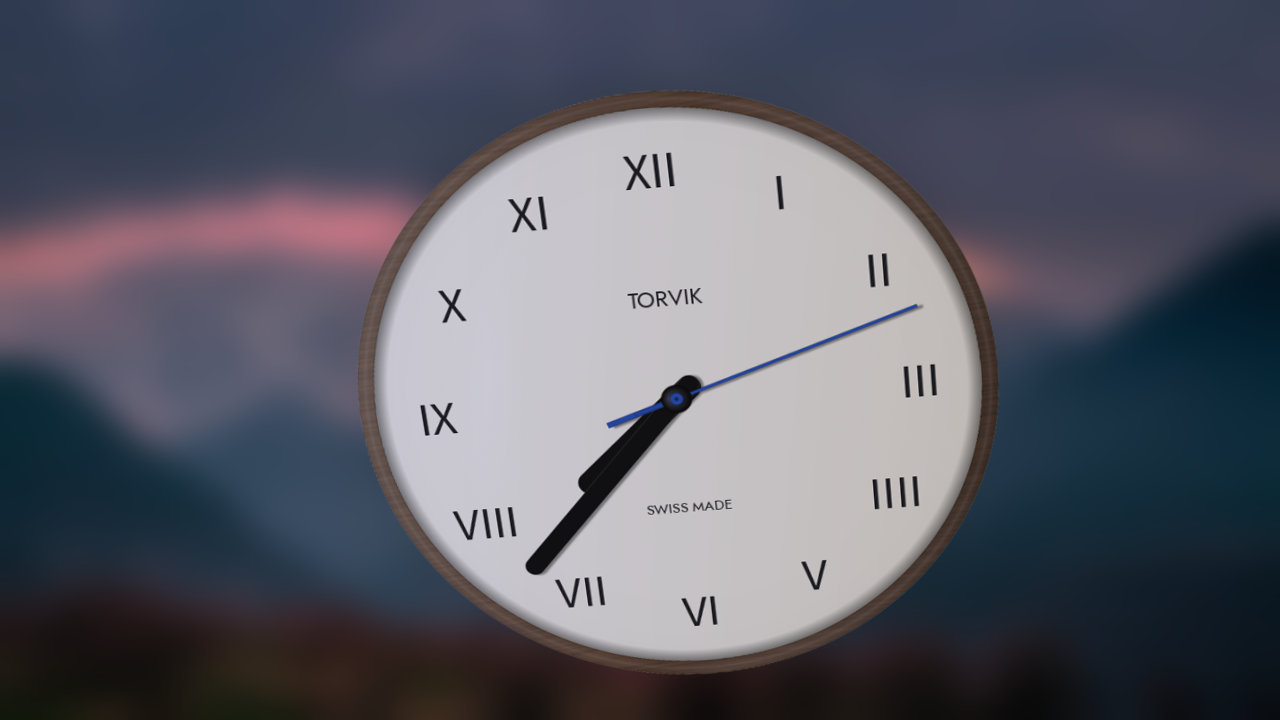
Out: **7:37:12**
